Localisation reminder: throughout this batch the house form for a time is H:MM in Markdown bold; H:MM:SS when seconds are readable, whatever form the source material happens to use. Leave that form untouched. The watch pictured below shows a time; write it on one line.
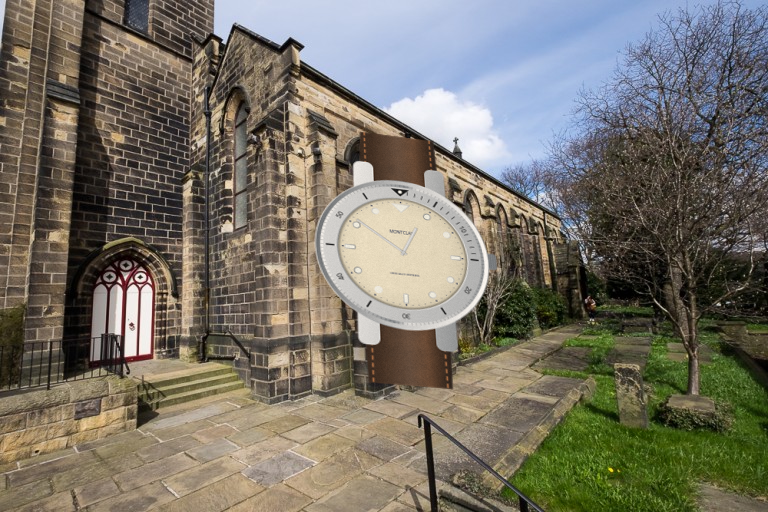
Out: **12:51**
